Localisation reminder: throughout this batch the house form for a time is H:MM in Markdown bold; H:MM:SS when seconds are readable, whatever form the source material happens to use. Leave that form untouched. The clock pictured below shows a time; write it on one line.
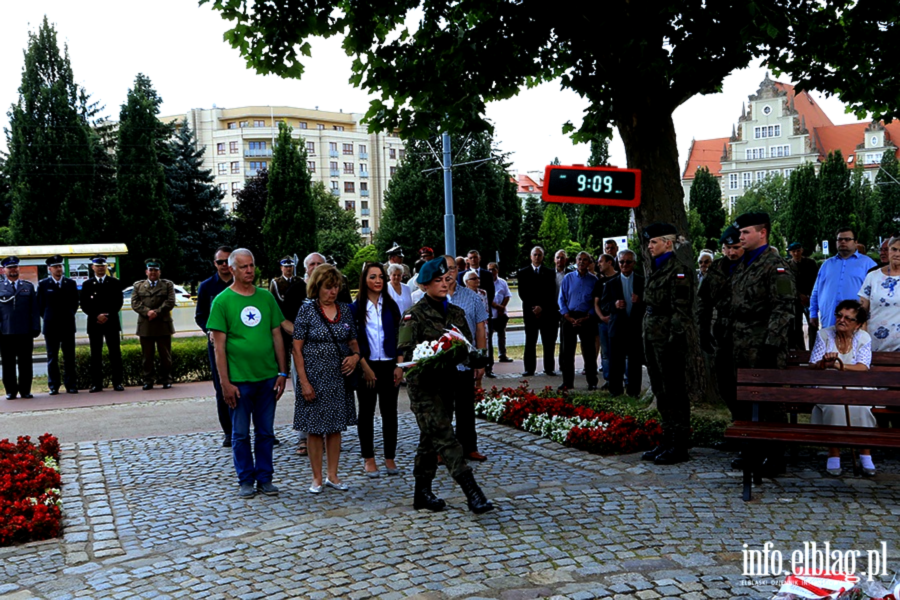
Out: **9:09**
